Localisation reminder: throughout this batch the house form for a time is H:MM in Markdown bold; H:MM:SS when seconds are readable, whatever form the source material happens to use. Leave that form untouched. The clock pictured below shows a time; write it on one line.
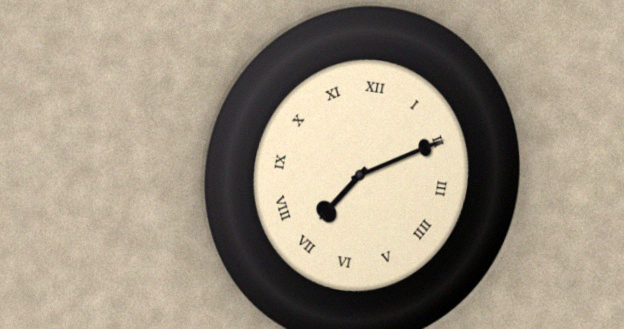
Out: **7:10**
